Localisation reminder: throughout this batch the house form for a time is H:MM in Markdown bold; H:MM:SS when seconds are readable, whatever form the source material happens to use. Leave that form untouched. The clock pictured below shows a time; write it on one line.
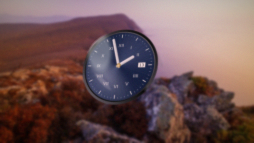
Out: **1:57**
